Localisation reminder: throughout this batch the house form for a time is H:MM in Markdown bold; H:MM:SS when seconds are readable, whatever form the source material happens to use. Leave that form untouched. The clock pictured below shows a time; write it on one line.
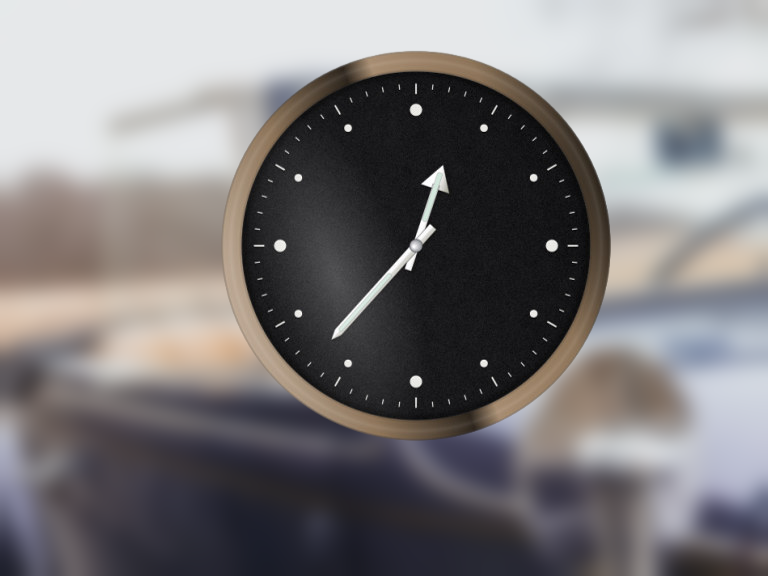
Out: **12:37**
